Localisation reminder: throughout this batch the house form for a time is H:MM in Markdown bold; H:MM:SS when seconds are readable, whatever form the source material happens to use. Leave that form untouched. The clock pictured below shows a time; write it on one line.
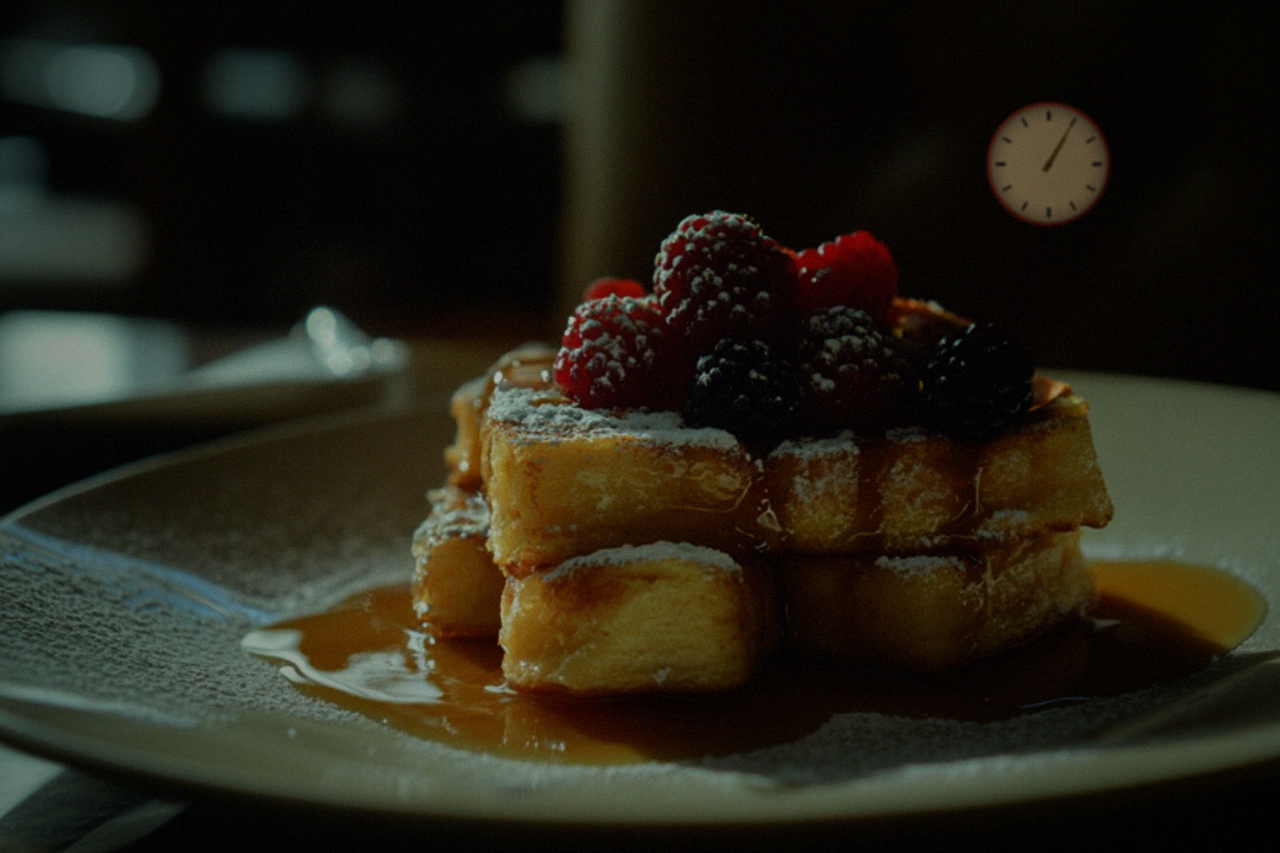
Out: **1:05**
